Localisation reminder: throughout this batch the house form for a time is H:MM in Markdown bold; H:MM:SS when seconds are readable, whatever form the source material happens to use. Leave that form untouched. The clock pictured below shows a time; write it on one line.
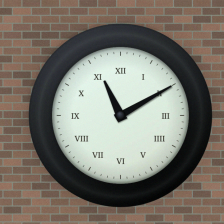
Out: **11:10**
